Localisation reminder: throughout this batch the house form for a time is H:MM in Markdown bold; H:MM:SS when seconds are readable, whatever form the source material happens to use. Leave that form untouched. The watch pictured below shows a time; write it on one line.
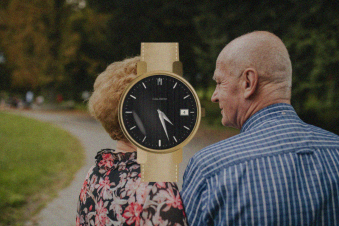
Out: **4:27**
